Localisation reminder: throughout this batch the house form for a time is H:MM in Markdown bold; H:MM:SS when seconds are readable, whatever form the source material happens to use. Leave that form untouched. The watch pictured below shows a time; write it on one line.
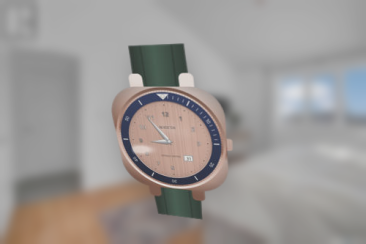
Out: **8:54**
